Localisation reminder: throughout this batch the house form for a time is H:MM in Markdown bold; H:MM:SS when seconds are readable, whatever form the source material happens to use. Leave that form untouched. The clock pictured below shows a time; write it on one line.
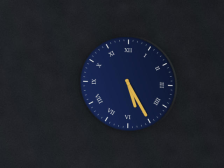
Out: **5:25**
